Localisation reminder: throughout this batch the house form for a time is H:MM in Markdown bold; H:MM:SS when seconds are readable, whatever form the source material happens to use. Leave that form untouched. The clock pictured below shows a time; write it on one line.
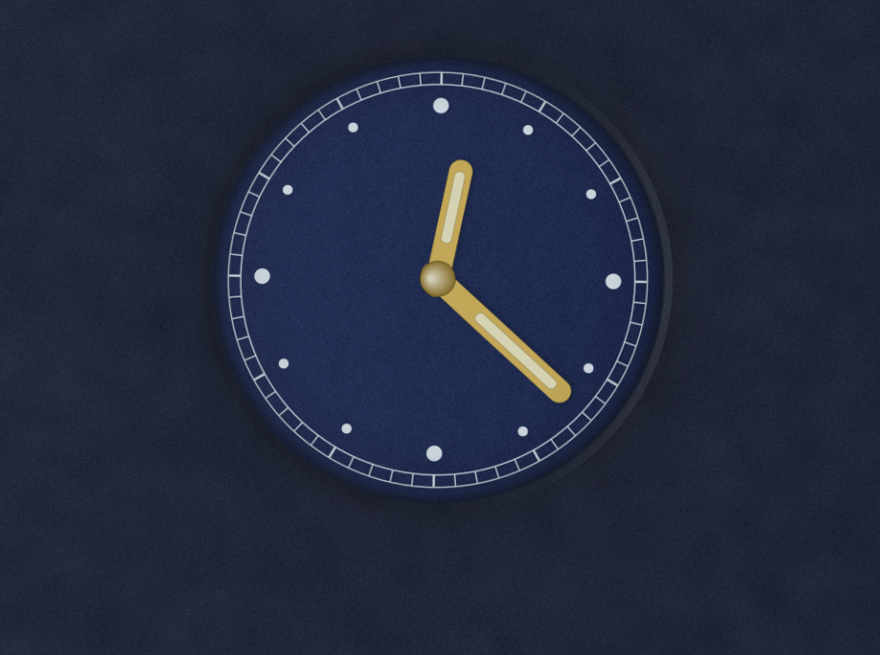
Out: **12:22**
